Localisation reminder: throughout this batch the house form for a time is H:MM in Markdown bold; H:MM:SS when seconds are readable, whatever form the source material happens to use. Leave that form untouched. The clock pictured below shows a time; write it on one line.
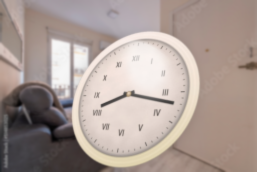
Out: **8:17**
